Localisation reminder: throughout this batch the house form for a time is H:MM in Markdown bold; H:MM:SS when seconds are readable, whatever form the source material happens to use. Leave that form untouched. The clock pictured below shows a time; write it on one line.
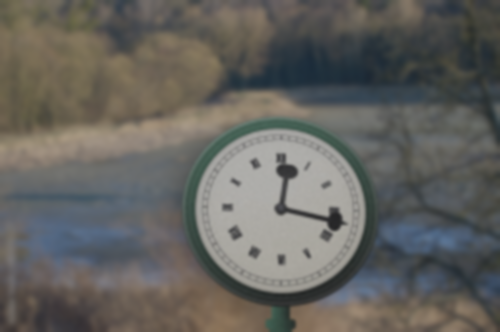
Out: **12:17**
